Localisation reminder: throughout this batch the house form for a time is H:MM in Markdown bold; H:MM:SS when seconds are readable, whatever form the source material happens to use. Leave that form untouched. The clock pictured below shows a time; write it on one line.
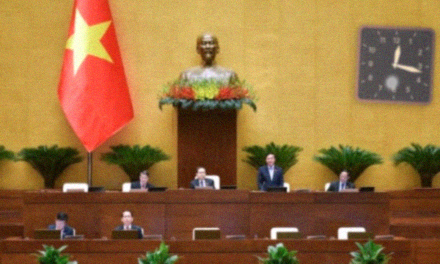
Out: **12:17**
